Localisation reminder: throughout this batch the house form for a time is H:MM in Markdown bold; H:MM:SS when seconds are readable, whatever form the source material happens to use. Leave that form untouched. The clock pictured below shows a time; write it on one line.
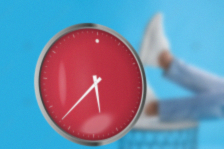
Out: **5:37**
